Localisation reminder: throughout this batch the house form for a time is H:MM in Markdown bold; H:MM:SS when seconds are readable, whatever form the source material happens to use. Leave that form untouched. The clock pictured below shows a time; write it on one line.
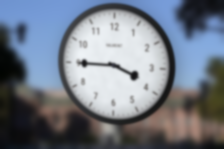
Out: **3:45**
